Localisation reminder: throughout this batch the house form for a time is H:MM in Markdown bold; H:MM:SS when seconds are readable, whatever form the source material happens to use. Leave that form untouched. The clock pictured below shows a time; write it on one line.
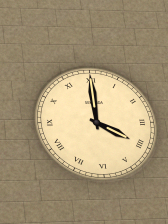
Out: **4:00**
